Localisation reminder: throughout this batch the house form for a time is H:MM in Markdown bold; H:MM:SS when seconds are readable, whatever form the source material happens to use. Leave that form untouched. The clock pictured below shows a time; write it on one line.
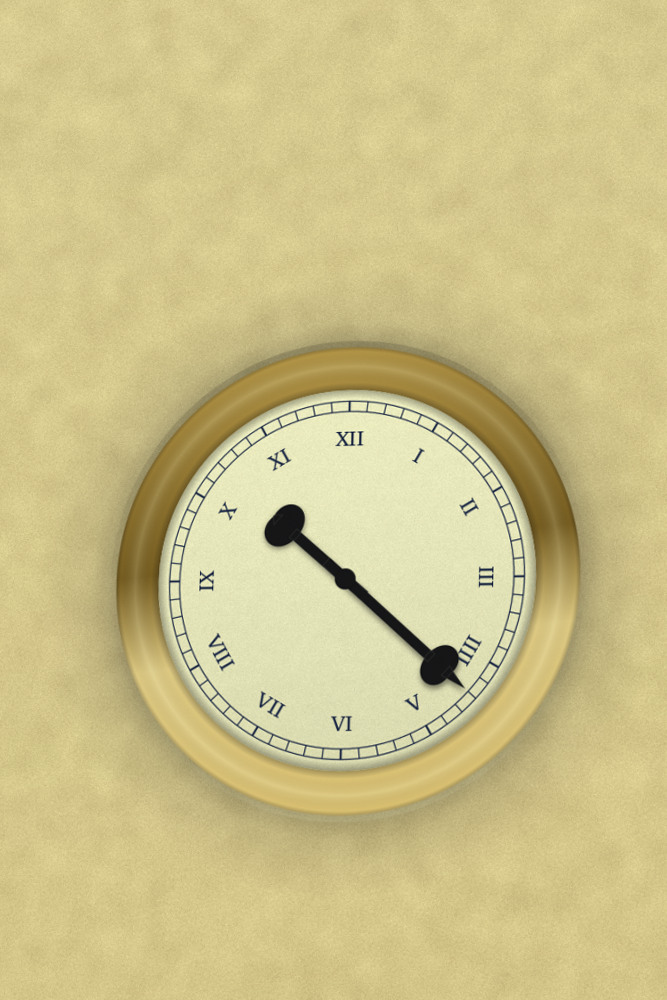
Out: **10:22**
